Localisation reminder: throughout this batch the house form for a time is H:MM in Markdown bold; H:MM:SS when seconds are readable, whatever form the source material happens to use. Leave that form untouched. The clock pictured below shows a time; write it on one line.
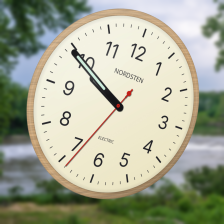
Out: **9:49:34**
